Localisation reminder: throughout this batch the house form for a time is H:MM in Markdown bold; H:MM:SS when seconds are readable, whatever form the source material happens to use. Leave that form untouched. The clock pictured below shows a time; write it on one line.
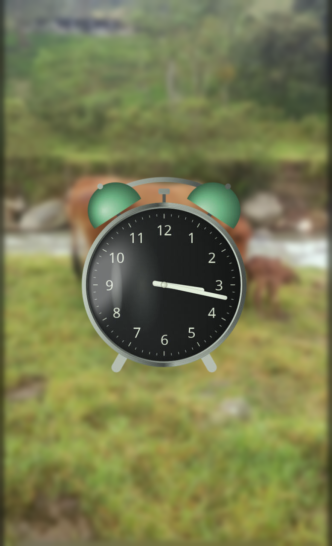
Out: **3:17**
